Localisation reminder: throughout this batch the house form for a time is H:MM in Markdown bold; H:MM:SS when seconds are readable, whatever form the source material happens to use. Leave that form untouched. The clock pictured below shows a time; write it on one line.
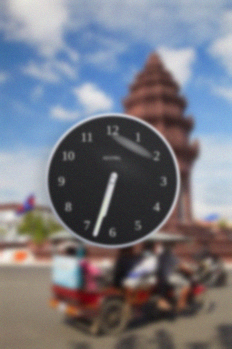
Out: **6:33**
